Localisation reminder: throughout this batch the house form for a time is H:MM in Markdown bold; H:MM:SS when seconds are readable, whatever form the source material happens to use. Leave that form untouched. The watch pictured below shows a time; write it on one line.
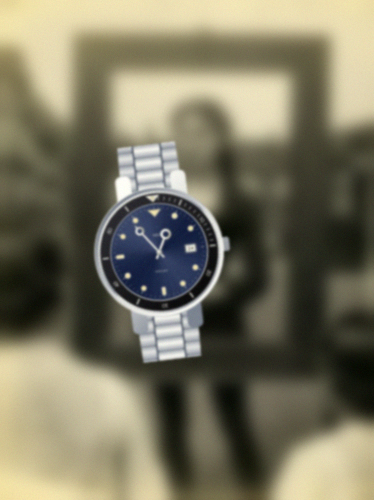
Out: **12:54**
